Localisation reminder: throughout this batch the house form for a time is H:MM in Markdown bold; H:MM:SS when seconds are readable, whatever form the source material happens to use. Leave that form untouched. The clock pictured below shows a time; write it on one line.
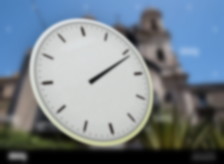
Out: **2:11**
